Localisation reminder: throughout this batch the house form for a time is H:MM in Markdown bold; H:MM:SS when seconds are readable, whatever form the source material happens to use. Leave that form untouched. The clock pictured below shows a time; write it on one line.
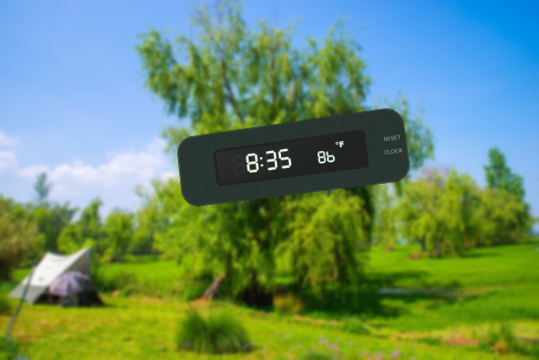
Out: **8:35**
